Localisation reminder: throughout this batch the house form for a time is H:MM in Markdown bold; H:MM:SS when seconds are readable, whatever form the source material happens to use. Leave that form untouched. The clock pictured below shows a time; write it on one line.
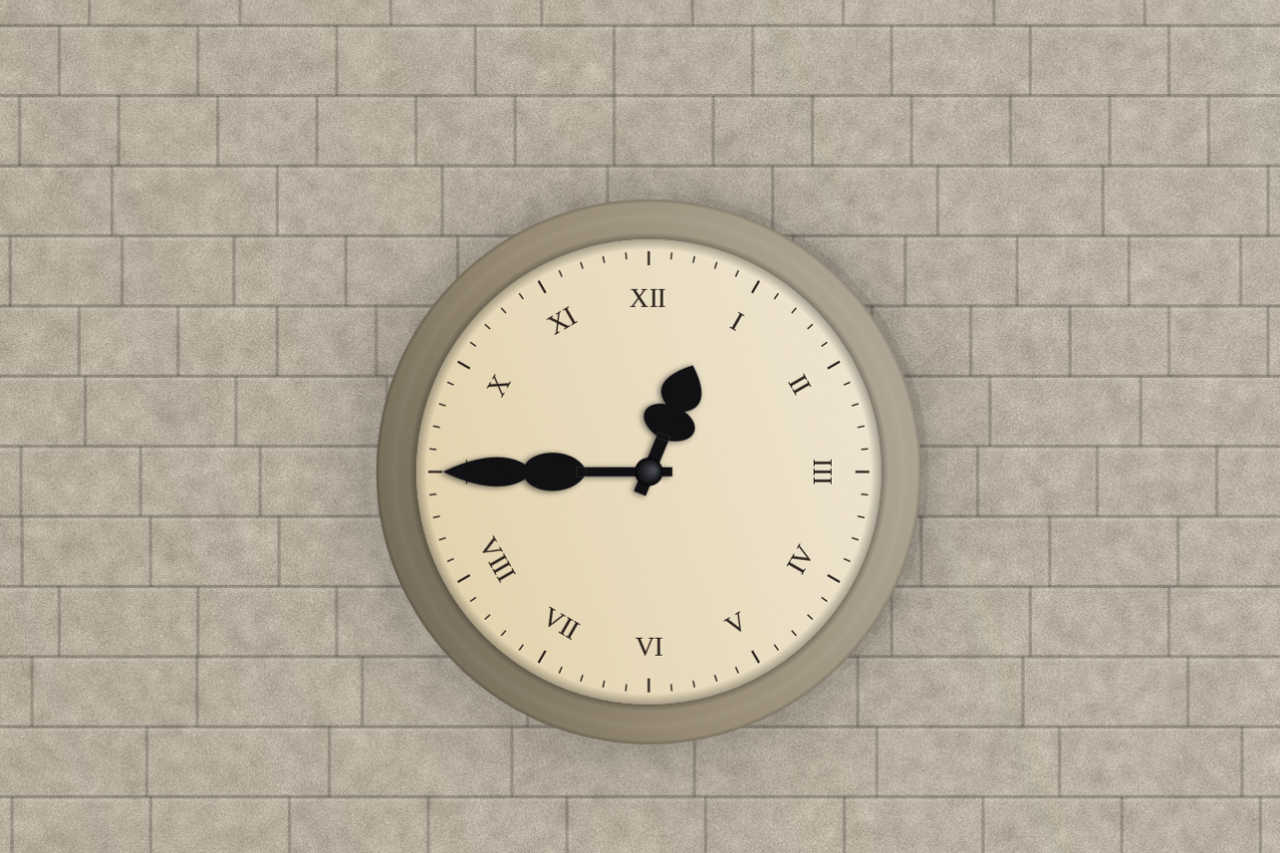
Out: **12:45**
